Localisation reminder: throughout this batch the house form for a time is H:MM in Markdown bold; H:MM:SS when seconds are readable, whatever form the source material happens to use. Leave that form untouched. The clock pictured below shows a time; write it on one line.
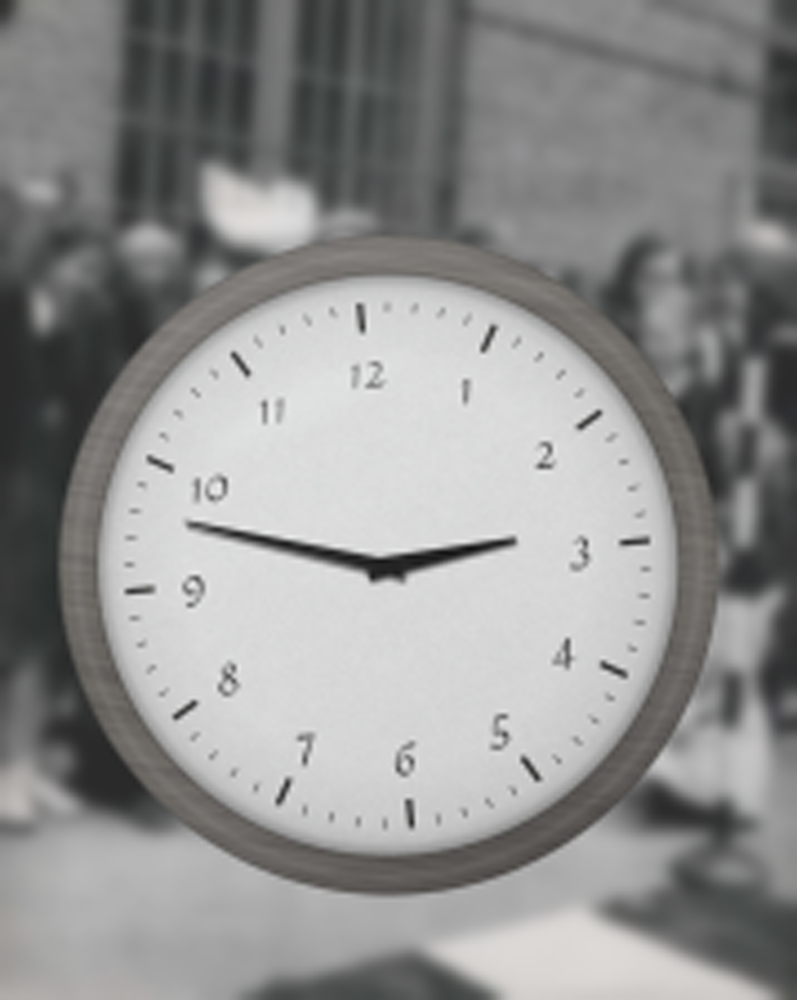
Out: **2:48**
